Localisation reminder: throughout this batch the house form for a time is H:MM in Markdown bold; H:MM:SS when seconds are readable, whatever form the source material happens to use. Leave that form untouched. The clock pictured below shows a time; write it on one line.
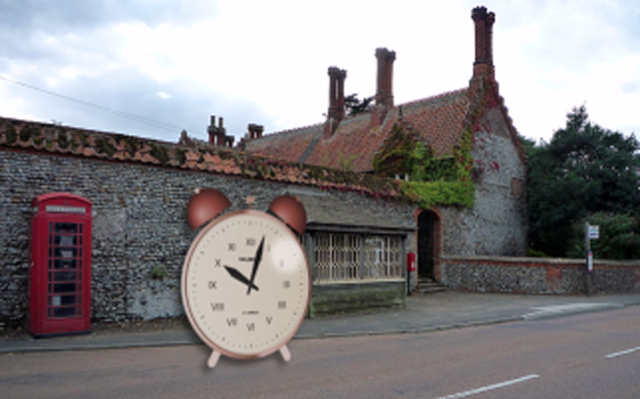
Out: **10:03**
